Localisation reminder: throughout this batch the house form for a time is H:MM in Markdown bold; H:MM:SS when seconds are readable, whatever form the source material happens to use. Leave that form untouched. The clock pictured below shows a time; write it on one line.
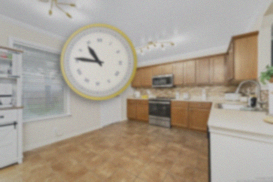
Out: **10:46**
